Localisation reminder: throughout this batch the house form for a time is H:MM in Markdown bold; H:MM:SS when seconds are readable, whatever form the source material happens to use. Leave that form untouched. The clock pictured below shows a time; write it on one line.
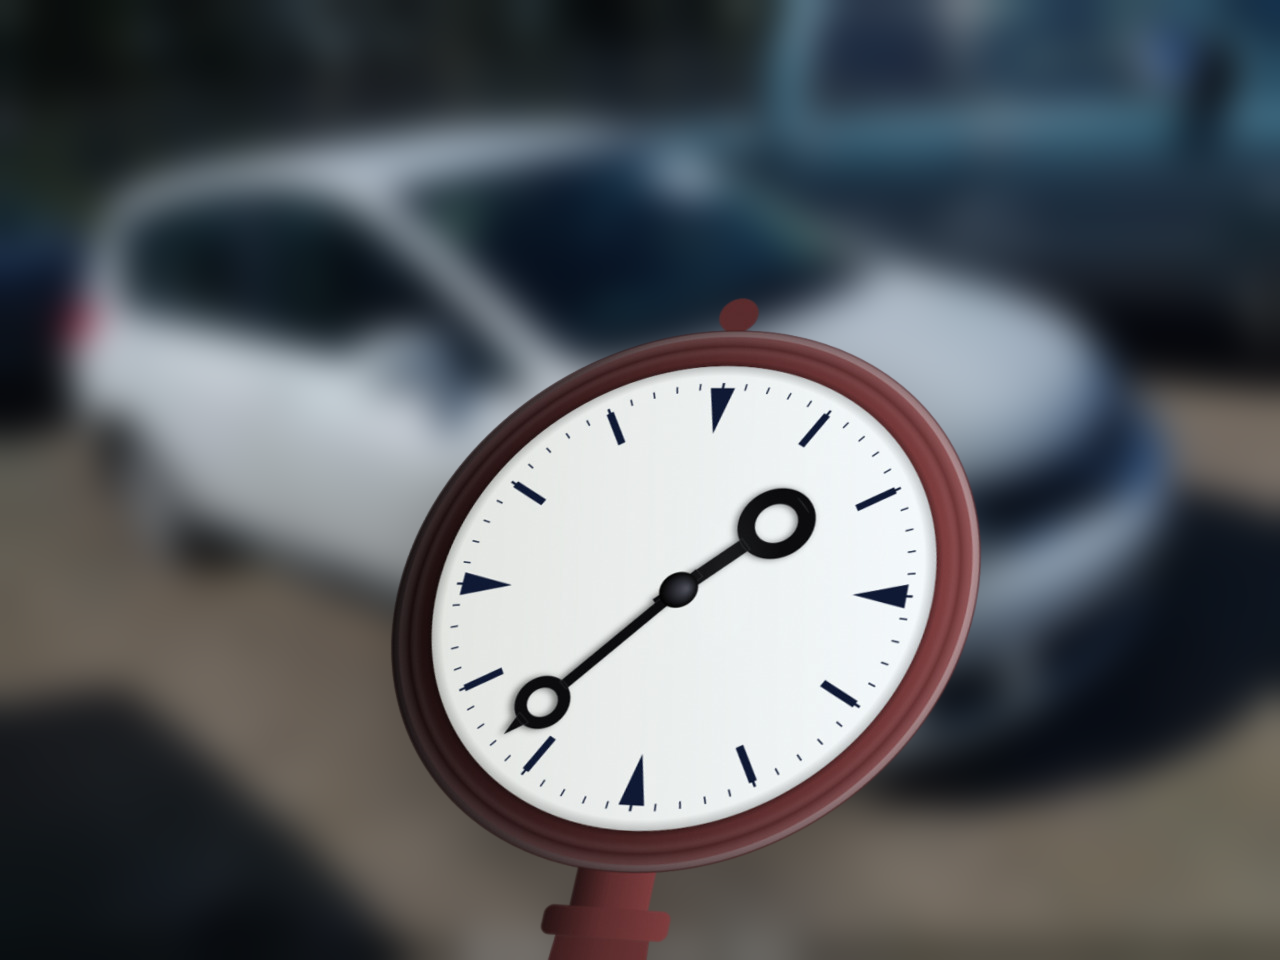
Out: **1:37**
